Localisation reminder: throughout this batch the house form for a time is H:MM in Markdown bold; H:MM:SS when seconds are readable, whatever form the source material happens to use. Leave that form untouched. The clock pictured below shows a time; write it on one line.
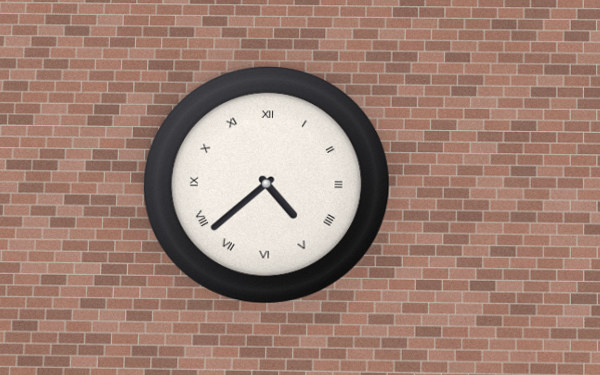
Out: **4:38**
